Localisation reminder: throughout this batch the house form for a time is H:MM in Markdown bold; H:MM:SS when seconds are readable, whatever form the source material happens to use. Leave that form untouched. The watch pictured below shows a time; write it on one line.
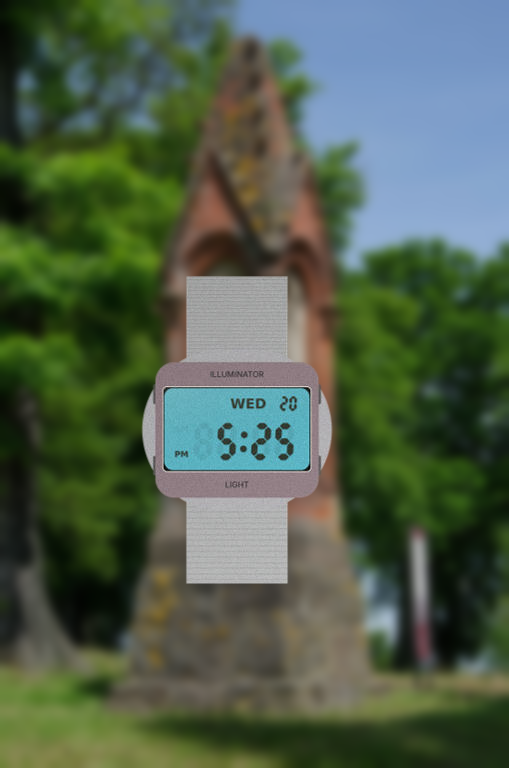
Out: **5:25**
